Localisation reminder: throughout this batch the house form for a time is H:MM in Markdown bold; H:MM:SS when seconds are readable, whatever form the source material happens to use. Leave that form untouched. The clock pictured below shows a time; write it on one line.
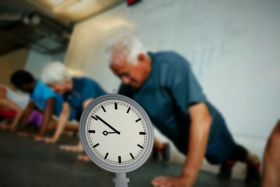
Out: **8:51**
